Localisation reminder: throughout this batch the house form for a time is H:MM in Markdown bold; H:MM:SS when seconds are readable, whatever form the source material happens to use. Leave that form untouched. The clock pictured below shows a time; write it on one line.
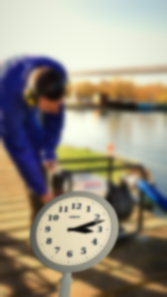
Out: **3:12**
